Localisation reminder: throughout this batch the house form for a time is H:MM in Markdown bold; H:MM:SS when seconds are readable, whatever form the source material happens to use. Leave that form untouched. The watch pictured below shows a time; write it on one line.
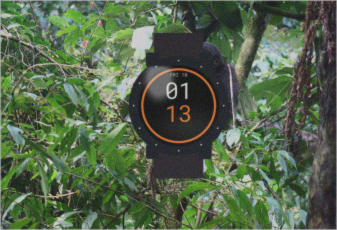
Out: **1:13**
